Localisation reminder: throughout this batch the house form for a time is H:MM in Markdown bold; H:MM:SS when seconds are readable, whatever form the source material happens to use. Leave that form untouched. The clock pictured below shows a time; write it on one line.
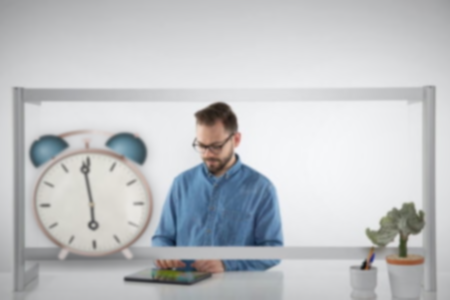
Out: **5:59**
